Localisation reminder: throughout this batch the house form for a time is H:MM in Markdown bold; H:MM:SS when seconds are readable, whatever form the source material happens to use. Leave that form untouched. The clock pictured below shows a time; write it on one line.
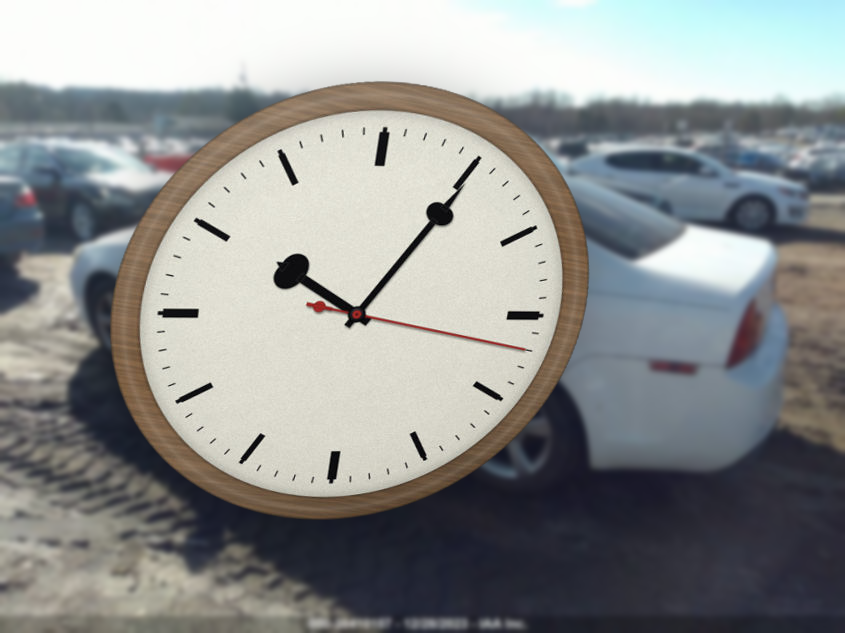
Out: **10:05:17**
